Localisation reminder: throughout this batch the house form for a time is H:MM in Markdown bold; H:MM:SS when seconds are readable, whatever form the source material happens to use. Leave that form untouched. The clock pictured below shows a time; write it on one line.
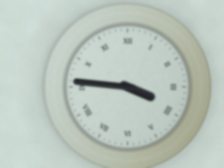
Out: **3:46**
